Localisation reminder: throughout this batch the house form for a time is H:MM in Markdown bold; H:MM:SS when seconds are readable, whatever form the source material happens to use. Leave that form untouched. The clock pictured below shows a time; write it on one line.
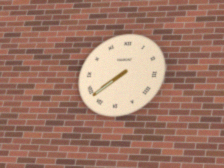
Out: **7:38**
